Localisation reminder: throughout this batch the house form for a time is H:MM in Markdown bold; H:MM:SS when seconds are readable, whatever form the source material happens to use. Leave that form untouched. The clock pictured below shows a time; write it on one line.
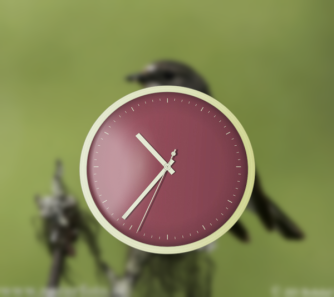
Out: **10:36:34**
